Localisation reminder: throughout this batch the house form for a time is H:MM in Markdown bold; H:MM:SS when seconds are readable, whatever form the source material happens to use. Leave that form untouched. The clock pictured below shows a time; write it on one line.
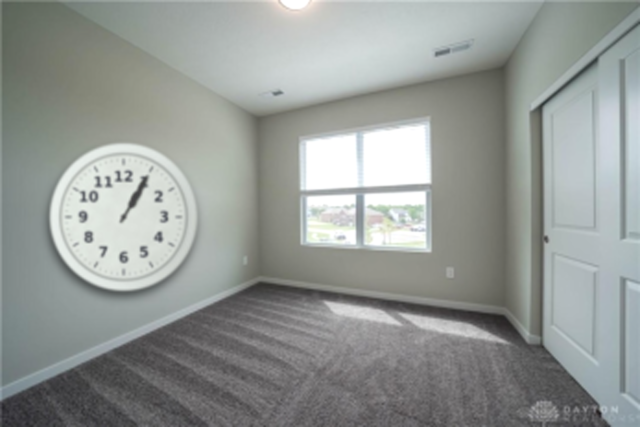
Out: **1:05**
